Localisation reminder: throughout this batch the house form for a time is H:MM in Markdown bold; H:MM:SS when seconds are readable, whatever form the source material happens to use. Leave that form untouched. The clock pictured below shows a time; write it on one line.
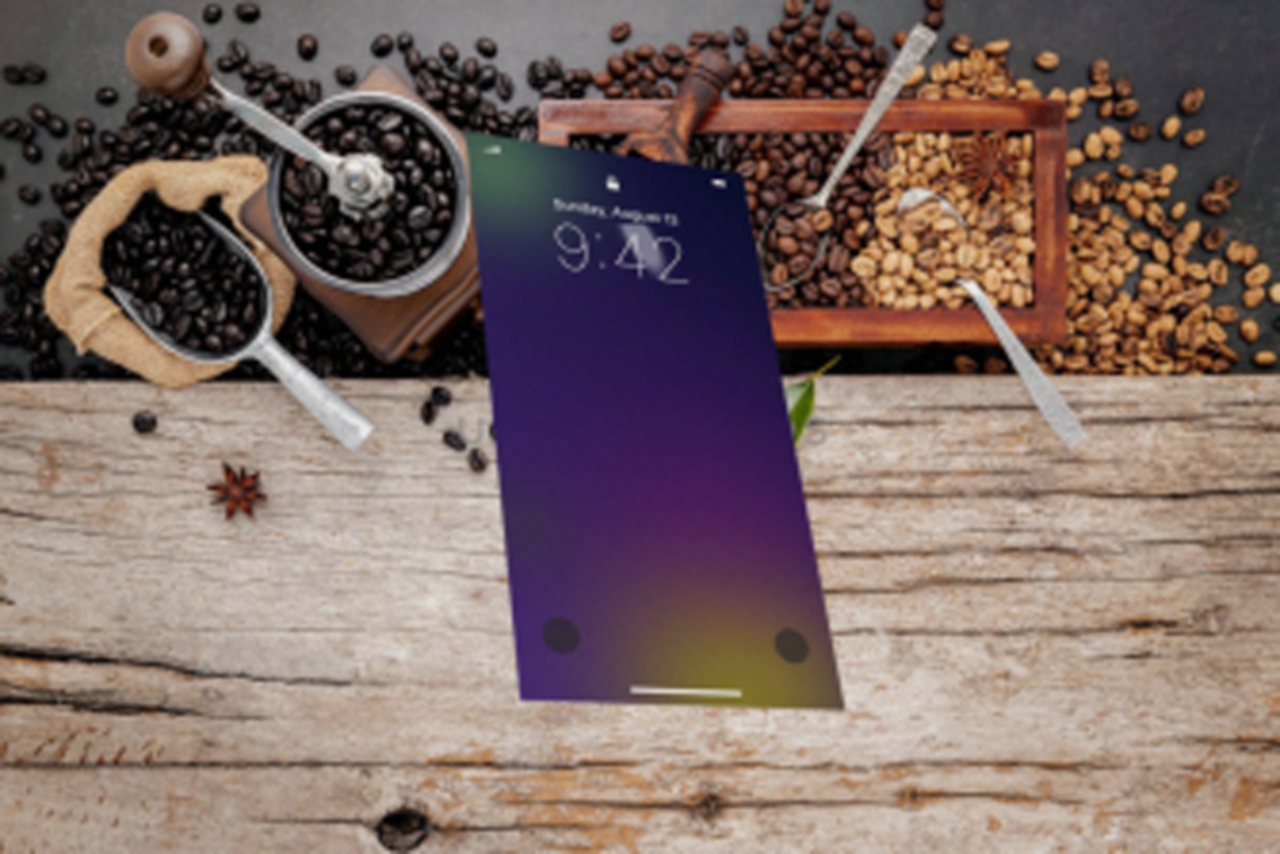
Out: **9:42**
